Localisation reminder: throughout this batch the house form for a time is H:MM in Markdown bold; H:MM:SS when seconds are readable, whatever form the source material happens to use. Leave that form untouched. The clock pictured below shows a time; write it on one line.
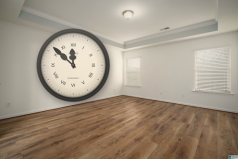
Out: **11:52**
